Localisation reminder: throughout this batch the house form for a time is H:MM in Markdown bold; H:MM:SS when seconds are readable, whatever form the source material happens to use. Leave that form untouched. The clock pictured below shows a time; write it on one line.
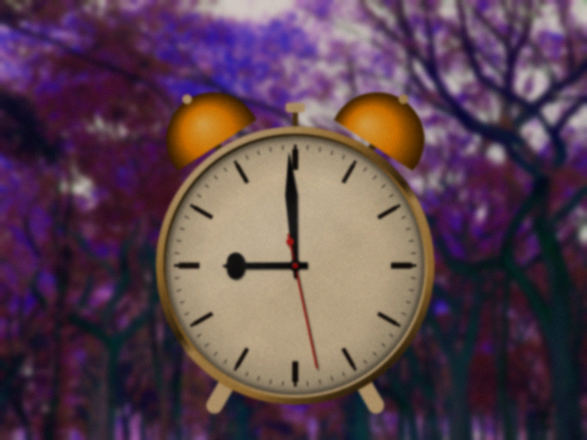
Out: **8:59:28**
